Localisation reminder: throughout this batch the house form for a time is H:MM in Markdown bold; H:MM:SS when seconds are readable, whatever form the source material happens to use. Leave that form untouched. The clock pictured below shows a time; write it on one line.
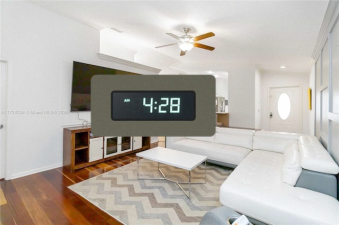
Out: **4:28**
